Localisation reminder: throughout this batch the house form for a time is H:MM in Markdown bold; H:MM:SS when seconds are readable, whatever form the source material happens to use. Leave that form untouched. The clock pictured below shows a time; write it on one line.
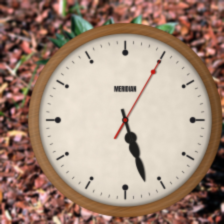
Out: **5:27:05**
